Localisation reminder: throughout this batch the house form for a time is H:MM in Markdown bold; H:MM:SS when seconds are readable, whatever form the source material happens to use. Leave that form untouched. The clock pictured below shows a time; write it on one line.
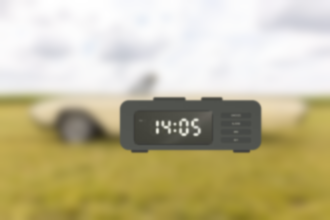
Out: **14:05**
